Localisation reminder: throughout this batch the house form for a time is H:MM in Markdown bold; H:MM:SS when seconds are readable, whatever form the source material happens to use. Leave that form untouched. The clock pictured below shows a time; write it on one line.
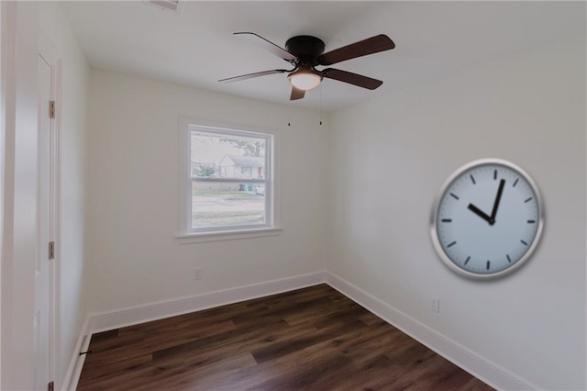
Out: **10:02**
